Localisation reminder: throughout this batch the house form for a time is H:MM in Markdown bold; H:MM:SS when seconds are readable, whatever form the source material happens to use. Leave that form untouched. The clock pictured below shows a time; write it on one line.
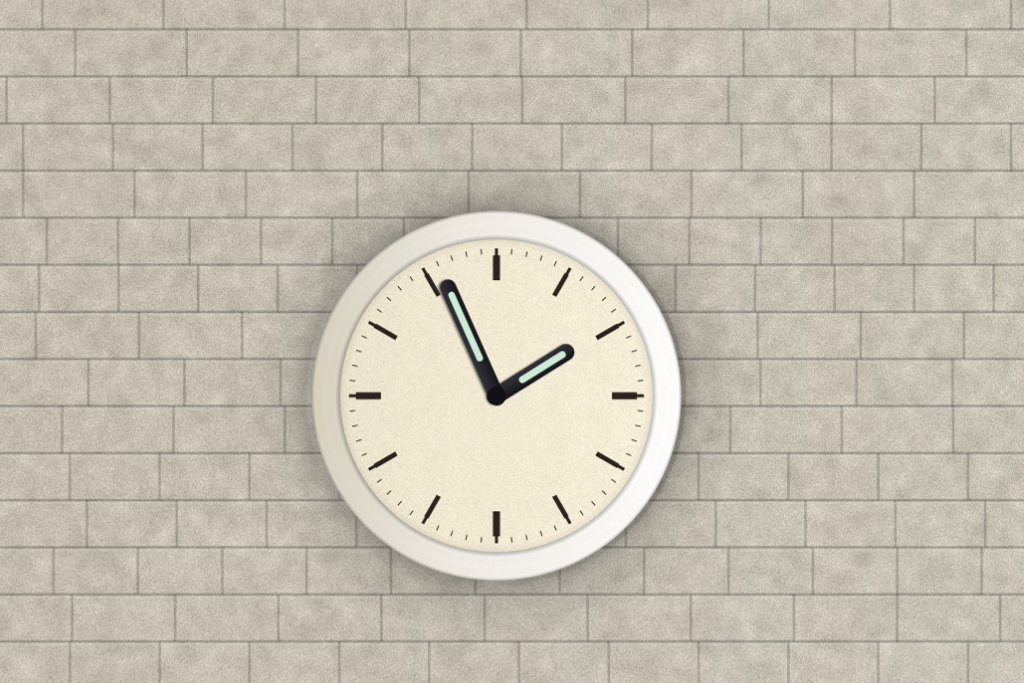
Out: **1:56**
